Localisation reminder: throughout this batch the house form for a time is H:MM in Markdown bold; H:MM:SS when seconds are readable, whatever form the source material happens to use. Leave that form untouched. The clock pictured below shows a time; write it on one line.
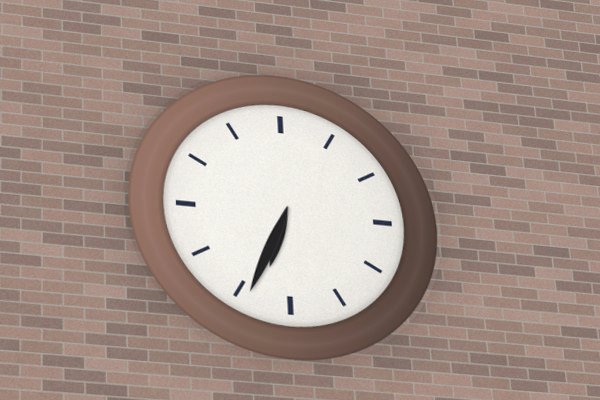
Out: **6:34**
